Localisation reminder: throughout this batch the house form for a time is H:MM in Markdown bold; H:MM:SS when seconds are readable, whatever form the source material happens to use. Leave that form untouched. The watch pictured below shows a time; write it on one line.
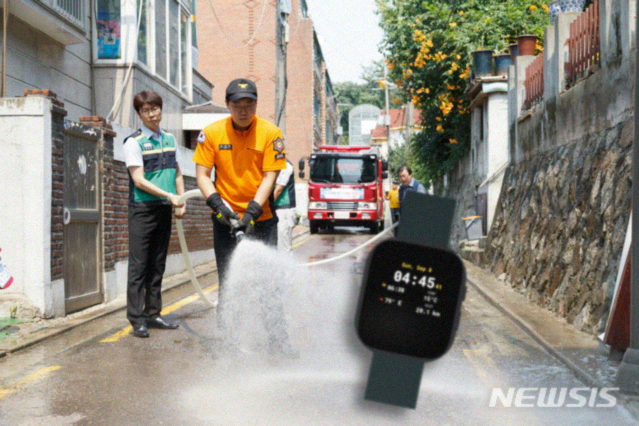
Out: **4:45**
